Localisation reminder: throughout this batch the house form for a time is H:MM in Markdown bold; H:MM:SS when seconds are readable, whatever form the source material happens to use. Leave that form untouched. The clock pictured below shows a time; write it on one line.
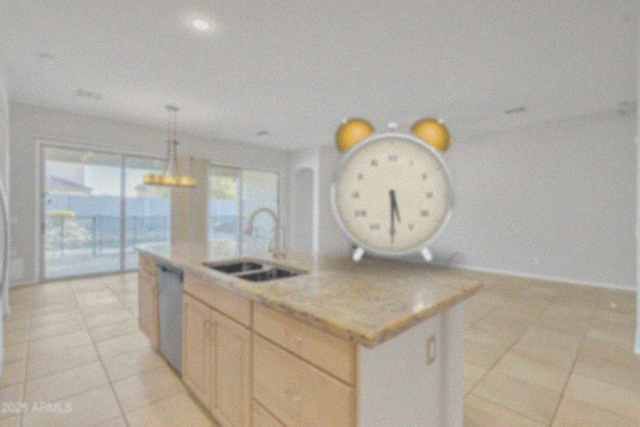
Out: **5:30**
